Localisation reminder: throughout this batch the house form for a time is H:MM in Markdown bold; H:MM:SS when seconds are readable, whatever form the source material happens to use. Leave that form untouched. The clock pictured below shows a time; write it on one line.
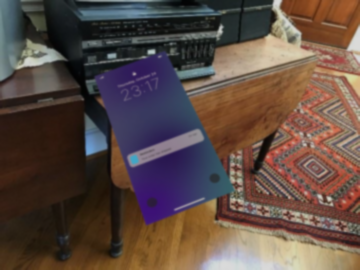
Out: **23:17**
